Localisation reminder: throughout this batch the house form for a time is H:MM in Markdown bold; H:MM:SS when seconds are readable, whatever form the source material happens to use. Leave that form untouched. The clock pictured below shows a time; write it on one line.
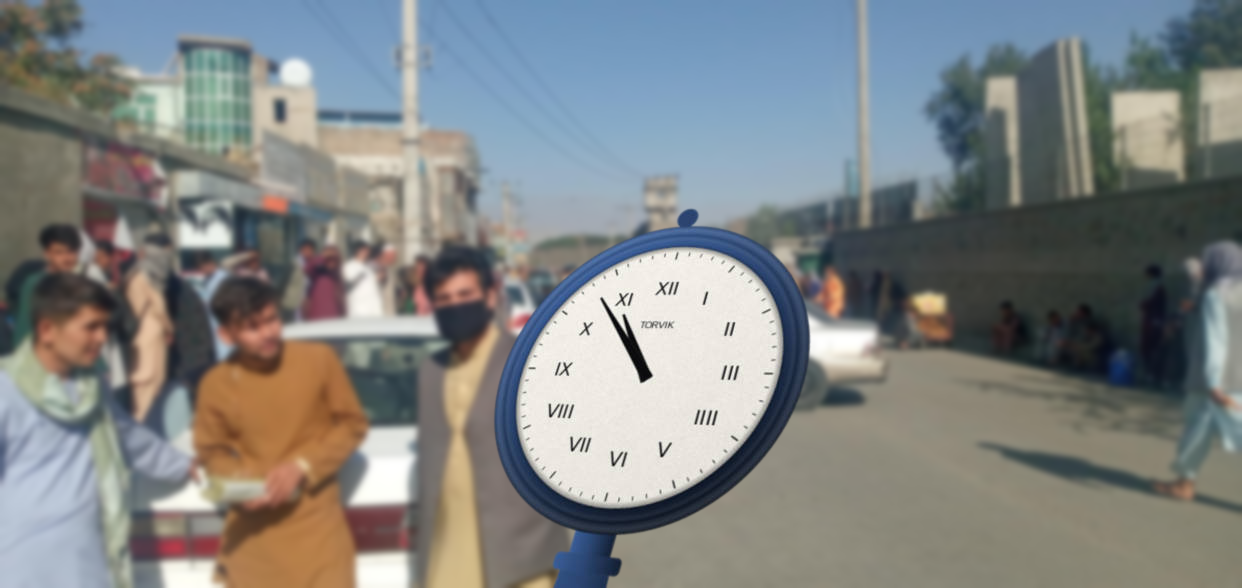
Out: **10:53**
